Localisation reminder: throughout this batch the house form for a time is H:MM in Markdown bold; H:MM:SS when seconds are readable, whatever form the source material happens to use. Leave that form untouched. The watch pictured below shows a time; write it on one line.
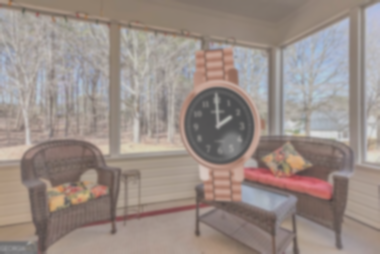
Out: **2:00**
